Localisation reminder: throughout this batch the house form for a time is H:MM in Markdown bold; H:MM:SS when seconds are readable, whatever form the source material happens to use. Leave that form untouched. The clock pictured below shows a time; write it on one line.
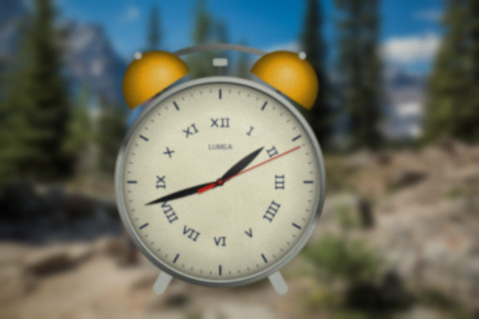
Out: **1:42:11**
